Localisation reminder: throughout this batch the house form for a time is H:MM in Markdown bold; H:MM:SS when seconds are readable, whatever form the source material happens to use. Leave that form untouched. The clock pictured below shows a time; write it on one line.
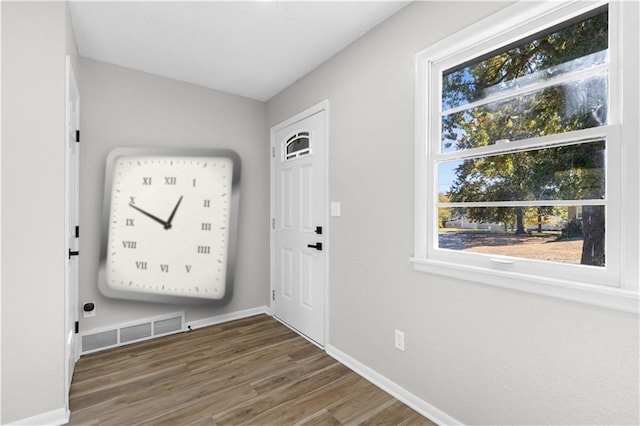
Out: **12:49**
